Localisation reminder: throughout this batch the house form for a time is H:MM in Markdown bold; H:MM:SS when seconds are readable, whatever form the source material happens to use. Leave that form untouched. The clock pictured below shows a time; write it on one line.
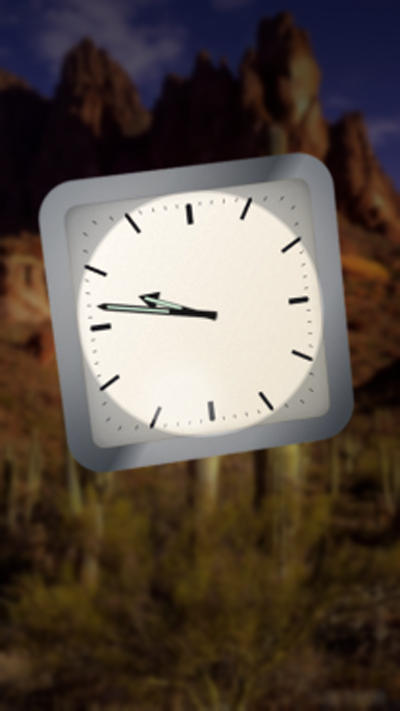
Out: **9:47**
